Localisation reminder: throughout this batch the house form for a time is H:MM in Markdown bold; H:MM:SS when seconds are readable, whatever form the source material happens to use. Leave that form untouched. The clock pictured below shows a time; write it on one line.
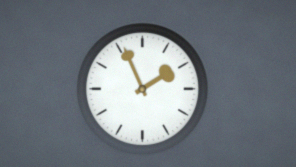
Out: **1:56**
